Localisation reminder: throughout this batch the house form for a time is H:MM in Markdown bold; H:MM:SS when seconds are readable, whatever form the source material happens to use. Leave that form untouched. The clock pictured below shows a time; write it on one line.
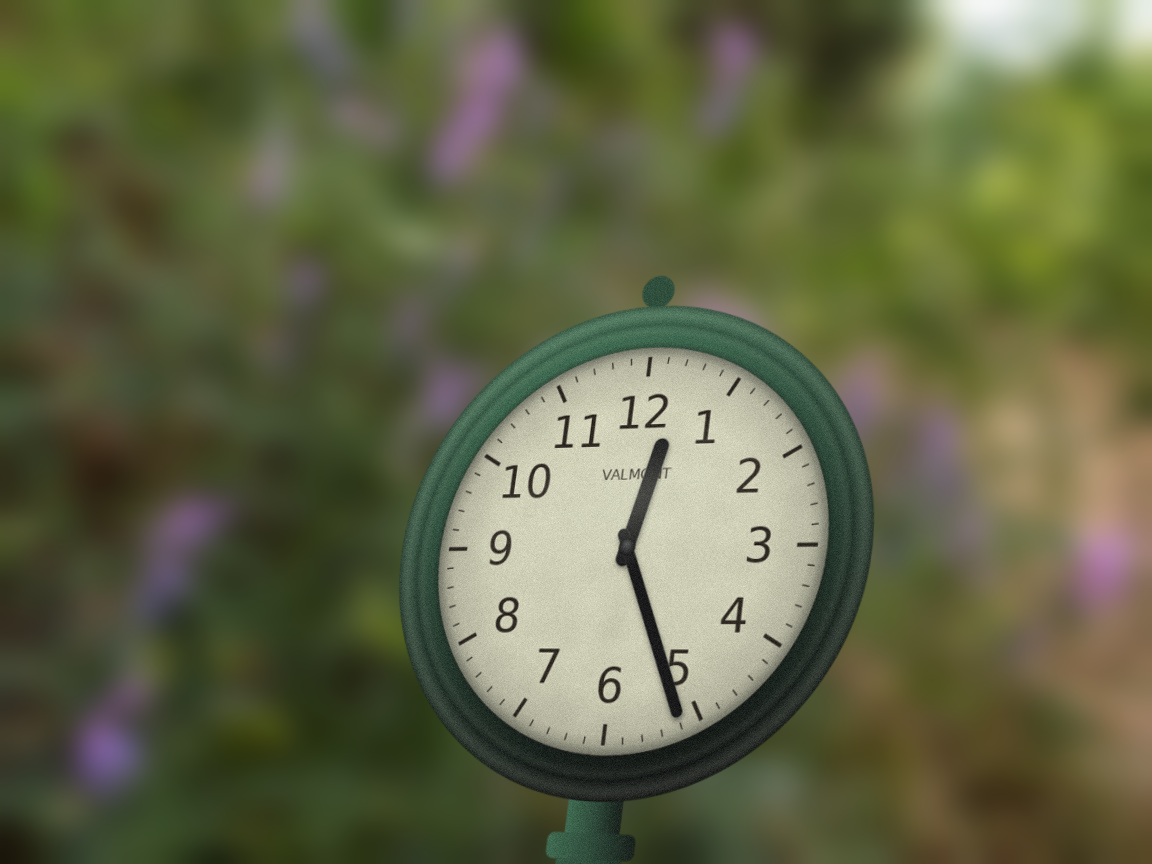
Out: **12:26**
